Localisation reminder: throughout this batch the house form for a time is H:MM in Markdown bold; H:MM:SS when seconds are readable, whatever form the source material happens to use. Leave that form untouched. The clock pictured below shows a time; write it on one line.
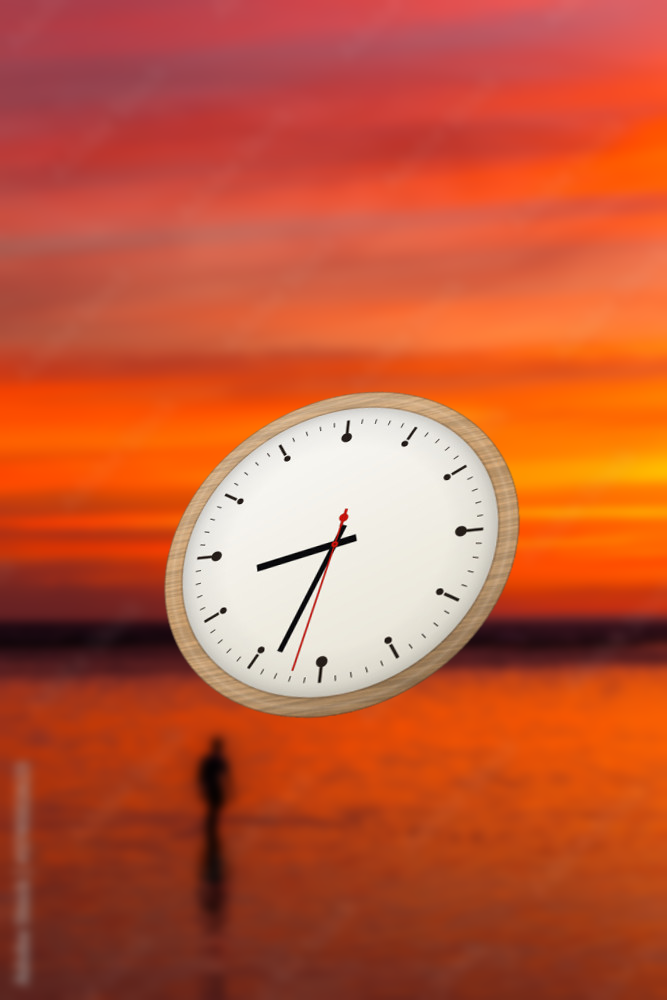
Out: **8:33:32**
